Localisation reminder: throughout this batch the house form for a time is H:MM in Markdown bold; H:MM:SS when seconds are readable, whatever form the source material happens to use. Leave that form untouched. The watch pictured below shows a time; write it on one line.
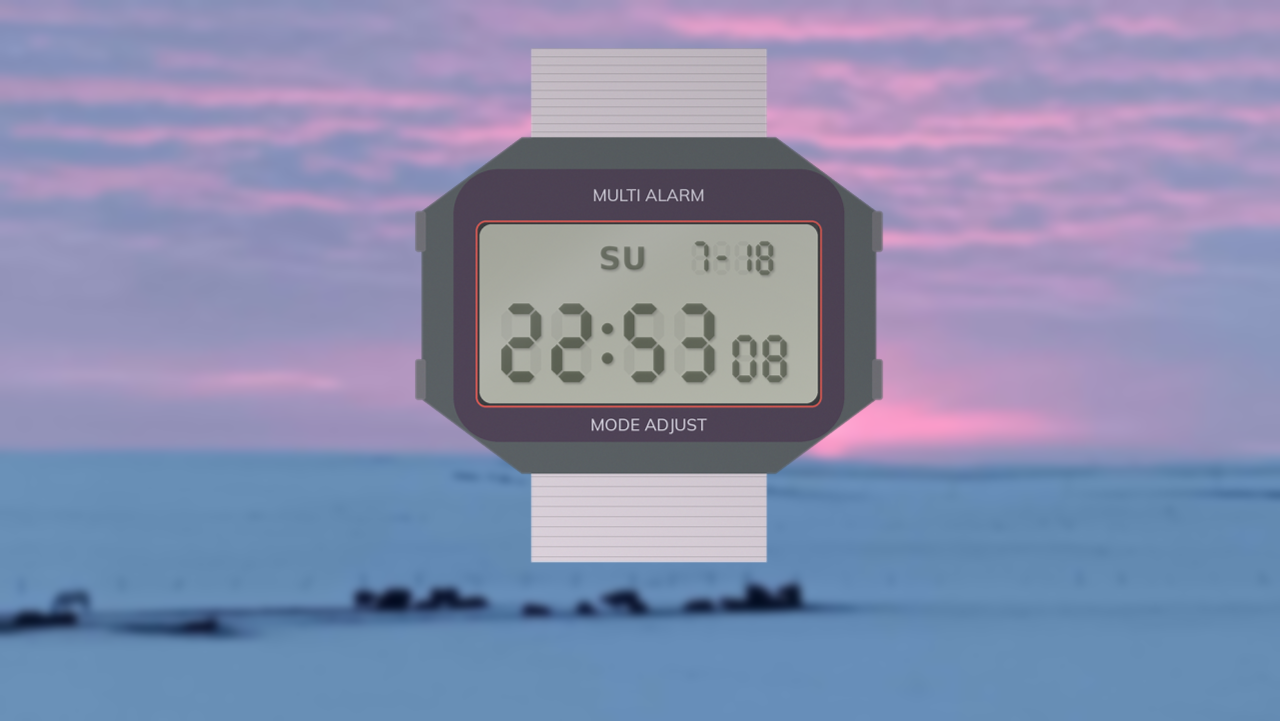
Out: **22:53:08**
